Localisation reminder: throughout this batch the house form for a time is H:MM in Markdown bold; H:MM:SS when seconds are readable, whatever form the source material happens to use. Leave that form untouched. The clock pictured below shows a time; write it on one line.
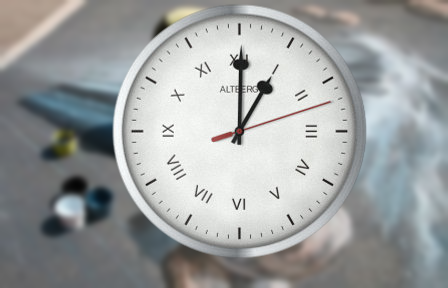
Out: **1:00:12**
